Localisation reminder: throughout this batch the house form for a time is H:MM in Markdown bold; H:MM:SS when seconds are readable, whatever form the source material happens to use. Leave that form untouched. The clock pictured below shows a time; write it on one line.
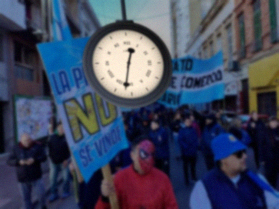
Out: **12:32**
